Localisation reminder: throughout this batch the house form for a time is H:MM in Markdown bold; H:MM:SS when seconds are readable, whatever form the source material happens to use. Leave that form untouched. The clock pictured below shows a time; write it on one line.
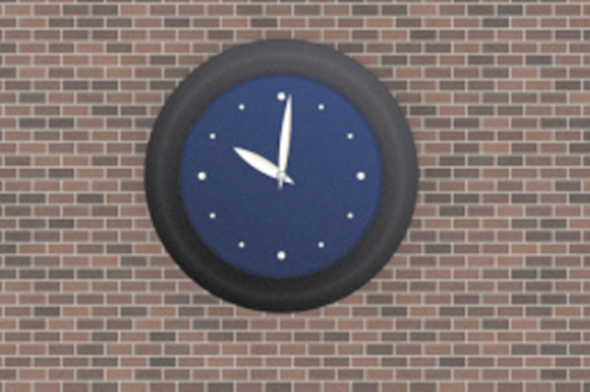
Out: **10:01**
